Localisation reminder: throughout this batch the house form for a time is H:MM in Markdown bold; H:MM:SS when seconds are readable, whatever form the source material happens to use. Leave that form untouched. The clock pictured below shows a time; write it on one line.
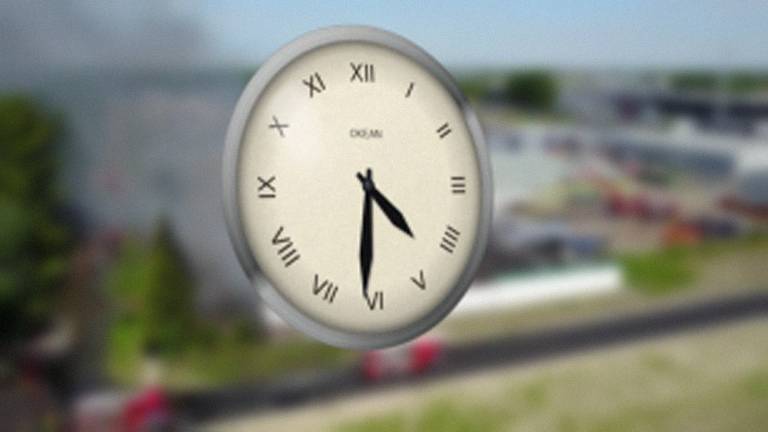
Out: **4:31**
